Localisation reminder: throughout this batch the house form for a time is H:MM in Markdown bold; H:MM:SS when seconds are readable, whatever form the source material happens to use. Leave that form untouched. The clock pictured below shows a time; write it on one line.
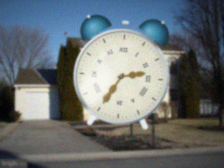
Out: **2:35**
